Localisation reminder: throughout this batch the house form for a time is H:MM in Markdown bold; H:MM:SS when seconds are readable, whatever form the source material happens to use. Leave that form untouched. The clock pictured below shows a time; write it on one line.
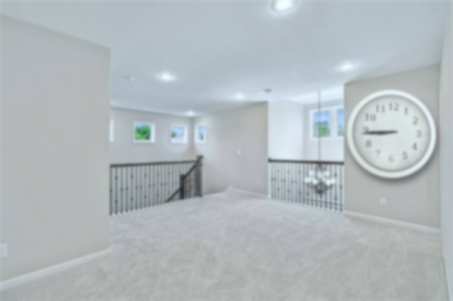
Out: **8:44**
